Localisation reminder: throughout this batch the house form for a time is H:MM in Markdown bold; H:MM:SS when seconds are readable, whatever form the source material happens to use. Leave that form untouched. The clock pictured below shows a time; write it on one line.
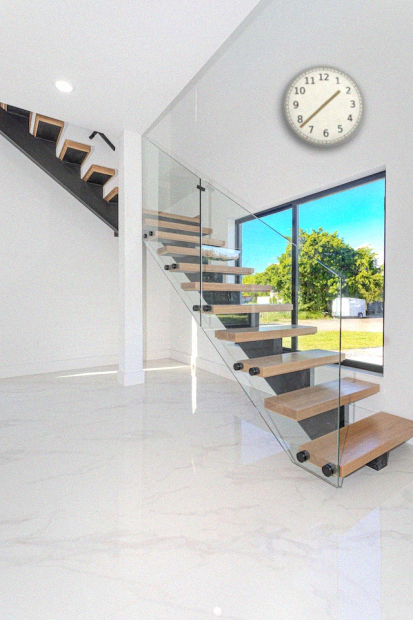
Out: **1:38**
